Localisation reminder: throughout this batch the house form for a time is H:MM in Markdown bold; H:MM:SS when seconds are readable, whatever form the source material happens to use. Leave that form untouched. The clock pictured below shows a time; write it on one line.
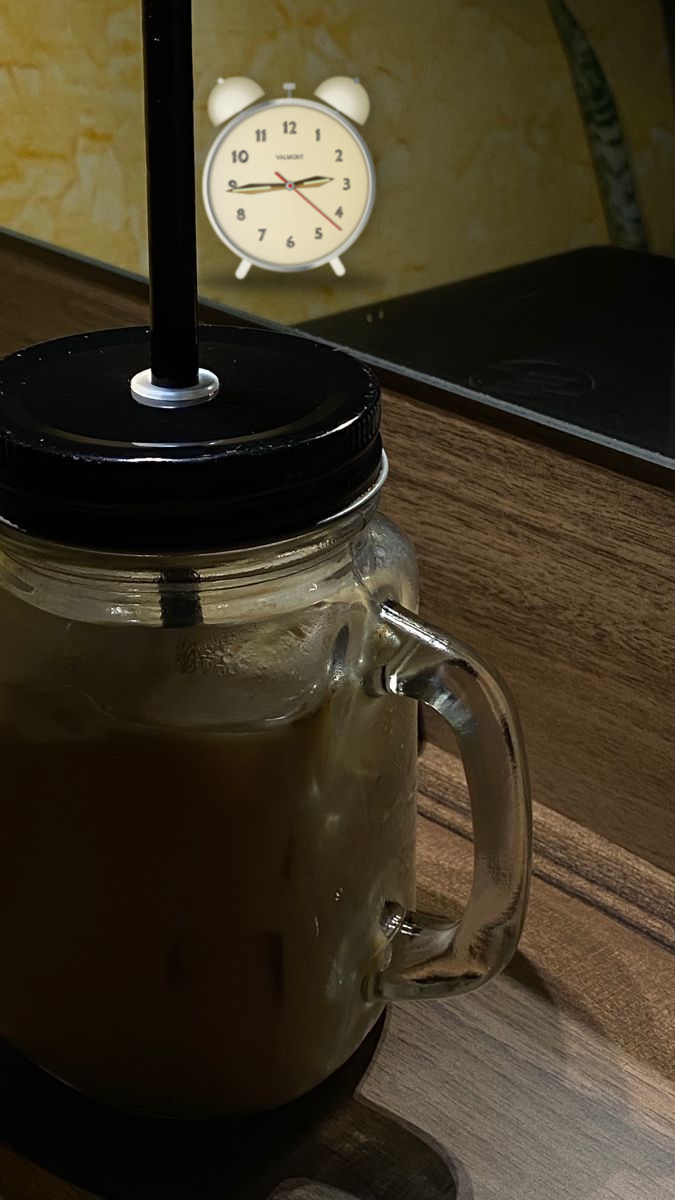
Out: **2:44:22**
